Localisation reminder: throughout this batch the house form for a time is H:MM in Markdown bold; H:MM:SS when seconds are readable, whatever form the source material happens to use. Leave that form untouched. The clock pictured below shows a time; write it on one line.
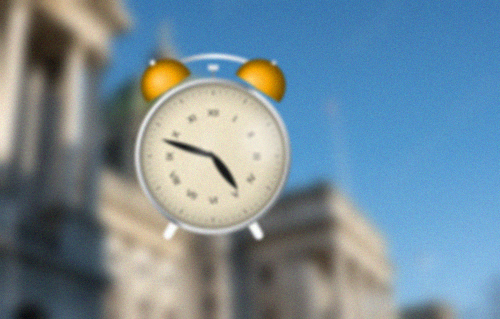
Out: **4:48**
